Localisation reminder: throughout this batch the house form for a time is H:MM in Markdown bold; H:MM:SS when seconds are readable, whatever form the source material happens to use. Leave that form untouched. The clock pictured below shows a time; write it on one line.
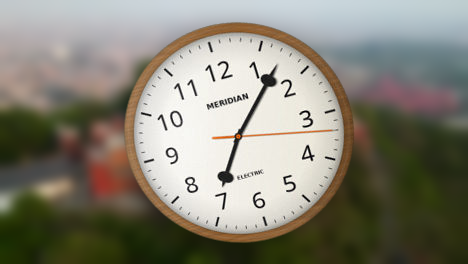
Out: **7:07:17**
